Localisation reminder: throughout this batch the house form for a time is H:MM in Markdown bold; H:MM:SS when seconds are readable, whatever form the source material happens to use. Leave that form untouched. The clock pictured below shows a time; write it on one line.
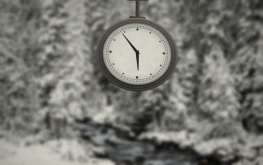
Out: **5:54**
